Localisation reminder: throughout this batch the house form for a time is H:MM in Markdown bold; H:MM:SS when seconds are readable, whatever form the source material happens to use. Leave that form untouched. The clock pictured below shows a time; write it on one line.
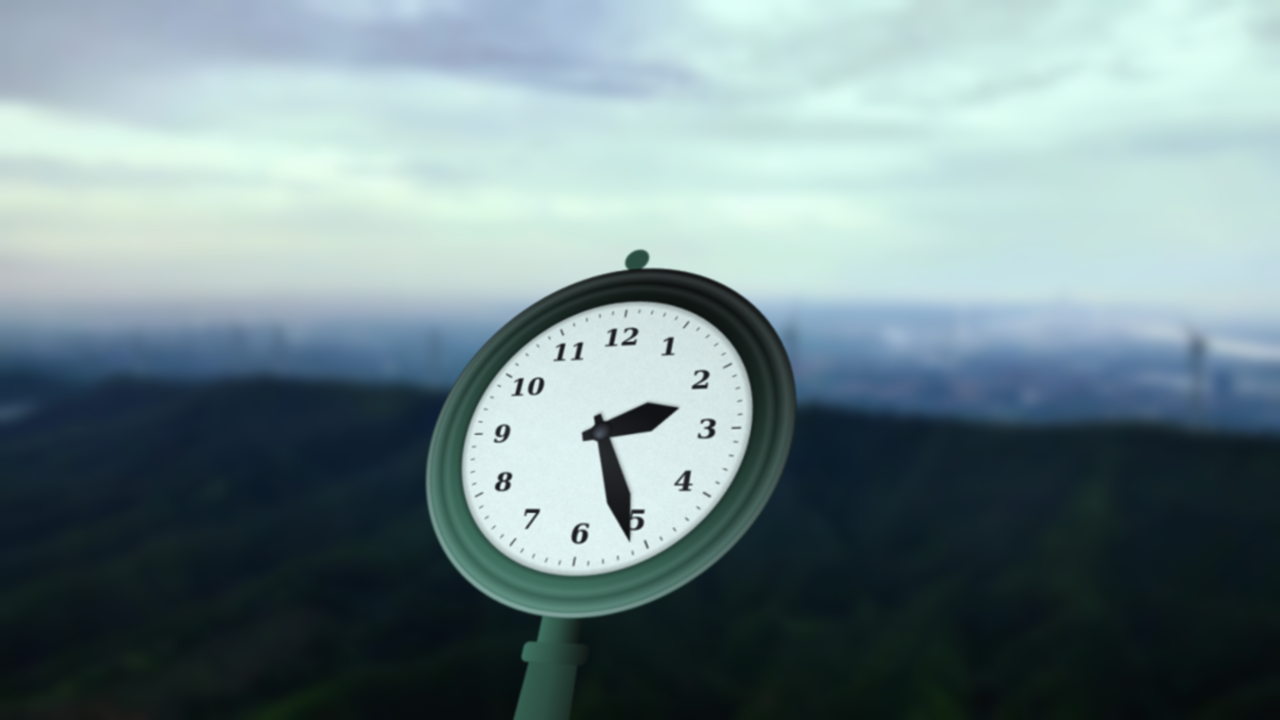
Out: **2:26**
